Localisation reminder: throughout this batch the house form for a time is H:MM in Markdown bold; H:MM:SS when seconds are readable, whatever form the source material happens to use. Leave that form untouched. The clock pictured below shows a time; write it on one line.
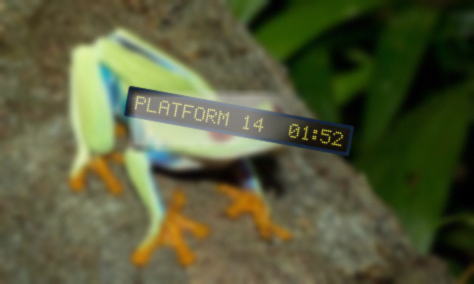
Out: **1:52**
